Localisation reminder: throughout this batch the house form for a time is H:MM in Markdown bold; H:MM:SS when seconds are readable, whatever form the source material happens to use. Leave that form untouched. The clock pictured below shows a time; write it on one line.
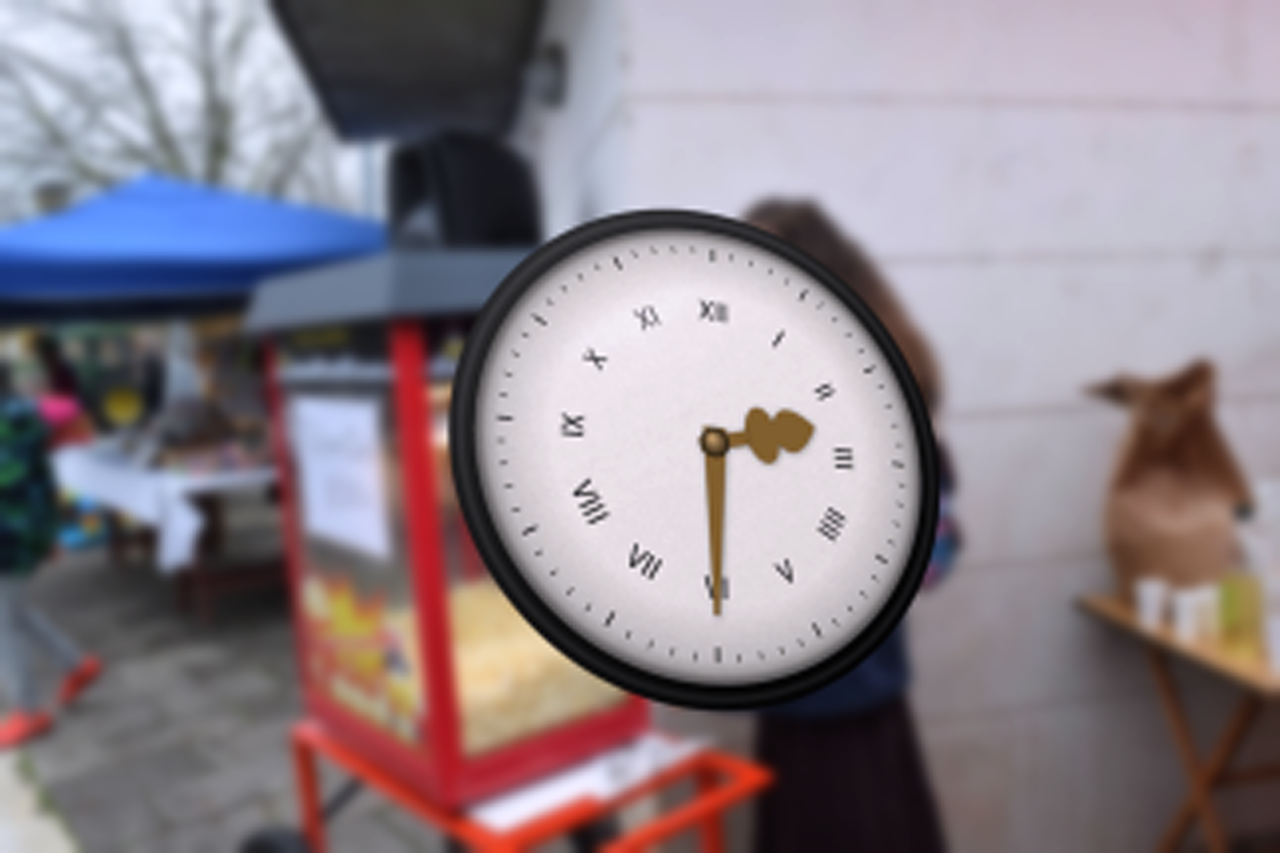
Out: **2:30**
